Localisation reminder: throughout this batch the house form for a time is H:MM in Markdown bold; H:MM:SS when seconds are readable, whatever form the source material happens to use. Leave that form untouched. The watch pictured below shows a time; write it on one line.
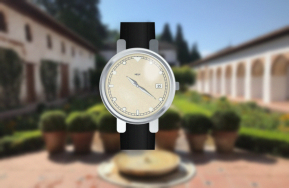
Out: **10:21**
